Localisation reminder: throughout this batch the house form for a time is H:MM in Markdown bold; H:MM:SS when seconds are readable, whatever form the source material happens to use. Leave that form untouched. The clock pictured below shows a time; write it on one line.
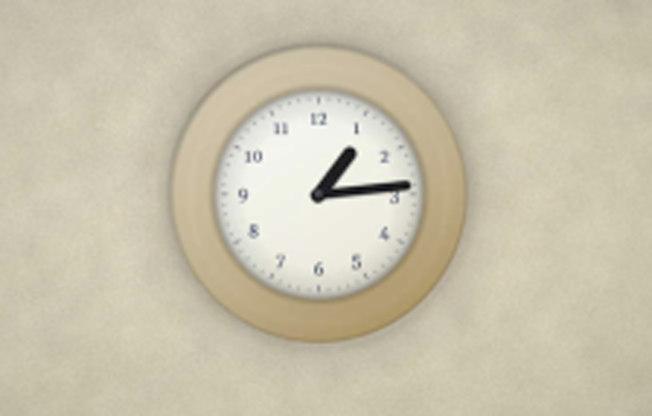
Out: **1:14**
